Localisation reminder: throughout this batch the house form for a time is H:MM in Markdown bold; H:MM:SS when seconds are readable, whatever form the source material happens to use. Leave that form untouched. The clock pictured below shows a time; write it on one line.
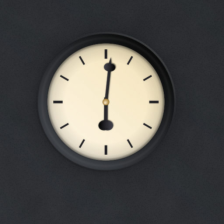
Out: **6:01**
